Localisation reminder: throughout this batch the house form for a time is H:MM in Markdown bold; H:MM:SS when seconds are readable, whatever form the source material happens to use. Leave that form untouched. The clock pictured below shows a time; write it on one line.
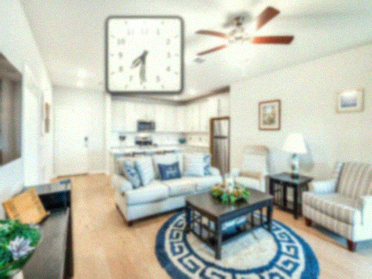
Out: **7:31**
